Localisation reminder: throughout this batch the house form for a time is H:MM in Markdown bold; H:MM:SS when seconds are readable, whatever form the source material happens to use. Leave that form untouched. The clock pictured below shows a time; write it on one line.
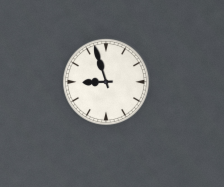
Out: **8:57**
